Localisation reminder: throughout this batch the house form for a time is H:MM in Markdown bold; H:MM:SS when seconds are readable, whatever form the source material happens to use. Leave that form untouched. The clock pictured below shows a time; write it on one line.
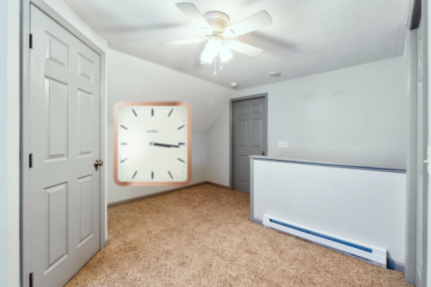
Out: **3:16**
